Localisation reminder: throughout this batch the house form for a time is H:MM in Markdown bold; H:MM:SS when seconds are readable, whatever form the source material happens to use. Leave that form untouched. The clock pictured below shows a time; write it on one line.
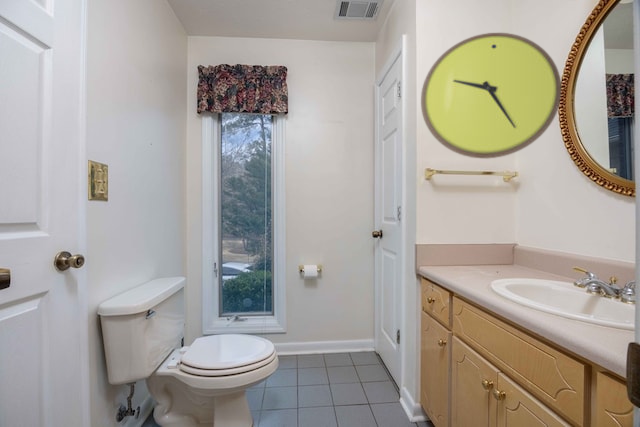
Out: **9:24**
